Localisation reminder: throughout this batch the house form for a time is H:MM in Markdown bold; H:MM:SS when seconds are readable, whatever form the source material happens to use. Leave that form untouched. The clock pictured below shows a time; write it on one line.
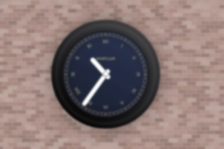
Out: **10:36**
